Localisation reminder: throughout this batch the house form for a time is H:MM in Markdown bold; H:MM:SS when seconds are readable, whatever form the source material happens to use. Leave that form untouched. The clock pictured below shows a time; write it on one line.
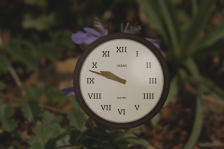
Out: **9:48**
